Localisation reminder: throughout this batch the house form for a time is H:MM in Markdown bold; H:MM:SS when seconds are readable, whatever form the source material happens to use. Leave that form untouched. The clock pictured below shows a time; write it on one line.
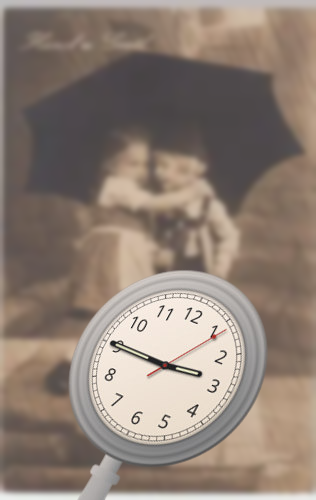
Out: **2:45:06**
